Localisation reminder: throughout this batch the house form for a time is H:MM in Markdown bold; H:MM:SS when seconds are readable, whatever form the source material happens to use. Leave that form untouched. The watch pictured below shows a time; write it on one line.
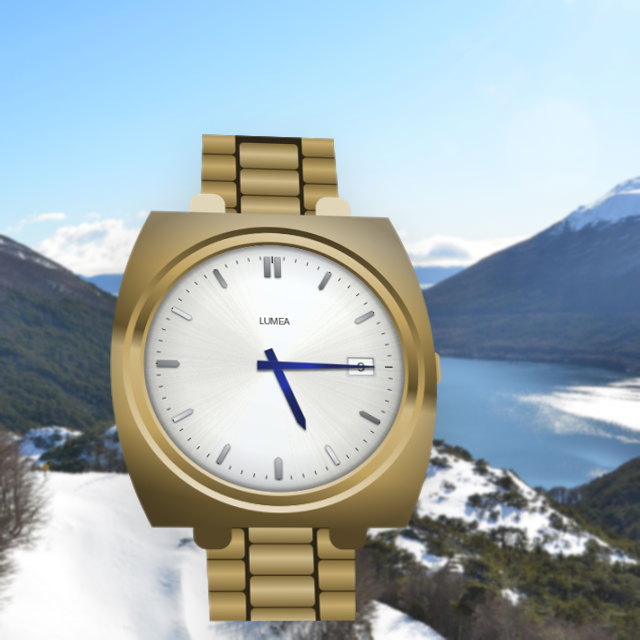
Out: **5:15**
